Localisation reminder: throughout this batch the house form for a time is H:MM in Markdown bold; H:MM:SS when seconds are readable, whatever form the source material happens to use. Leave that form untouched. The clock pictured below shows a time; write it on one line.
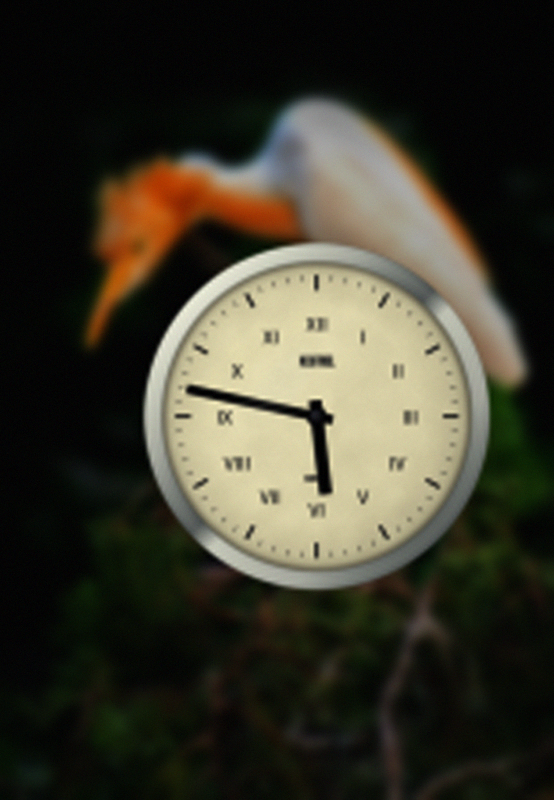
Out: **5:47**
